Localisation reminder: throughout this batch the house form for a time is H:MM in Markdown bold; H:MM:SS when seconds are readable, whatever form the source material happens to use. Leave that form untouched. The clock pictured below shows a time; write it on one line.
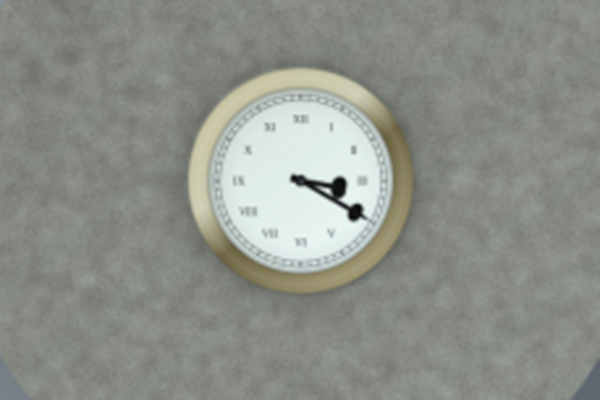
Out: **3:20**
